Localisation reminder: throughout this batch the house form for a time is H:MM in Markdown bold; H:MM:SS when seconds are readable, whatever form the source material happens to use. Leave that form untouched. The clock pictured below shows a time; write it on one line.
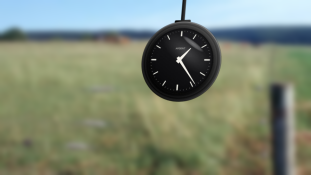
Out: **1:24**
